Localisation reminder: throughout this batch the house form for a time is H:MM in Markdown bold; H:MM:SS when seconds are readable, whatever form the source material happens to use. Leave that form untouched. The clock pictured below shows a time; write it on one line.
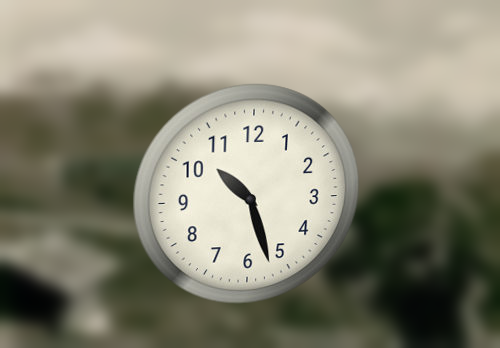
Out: **10:27**
